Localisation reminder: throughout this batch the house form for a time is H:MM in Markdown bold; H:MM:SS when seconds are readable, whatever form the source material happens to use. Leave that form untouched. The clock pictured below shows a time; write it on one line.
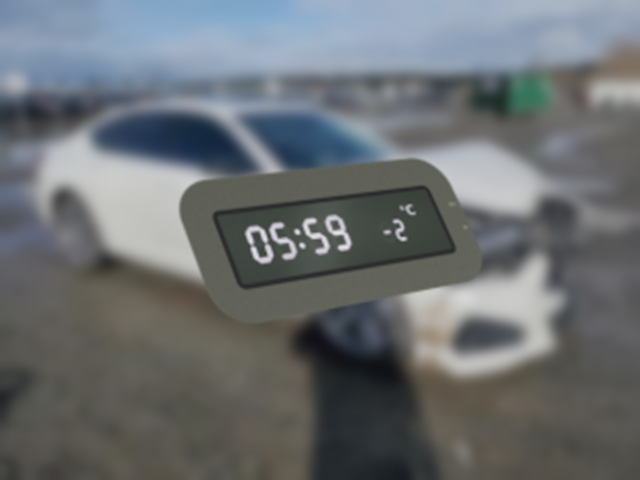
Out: **5:59**
